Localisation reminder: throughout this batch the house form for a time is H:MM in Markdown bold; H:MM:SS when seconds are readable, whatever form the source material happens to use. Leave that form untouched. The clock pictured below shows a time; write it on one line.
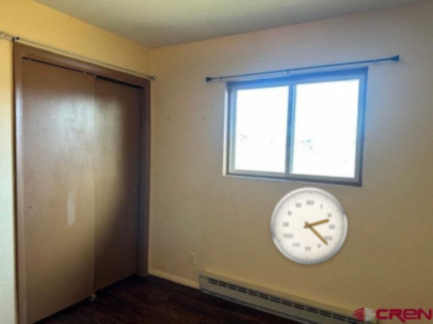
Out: **2:22**
